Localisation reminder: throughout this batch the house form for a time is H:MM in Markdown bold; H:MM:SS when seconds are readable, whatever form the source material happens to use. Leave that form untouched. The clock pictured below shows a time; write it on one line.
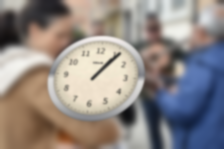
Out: **1:06**
